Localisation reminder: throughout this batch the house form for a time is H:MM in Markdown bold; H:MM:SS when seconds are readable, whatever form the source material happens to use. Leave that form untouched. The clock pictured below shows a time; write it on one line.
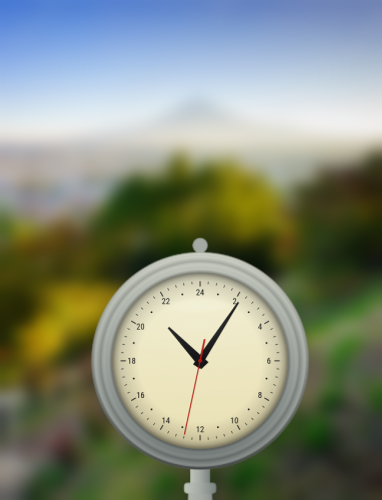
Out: **21:05:32**
